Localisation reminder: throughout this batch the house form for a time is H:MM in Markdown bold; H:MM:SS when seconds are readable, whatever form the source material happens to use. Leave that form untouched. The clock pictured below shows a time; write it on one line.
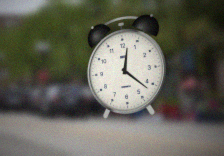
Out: **12:22**
